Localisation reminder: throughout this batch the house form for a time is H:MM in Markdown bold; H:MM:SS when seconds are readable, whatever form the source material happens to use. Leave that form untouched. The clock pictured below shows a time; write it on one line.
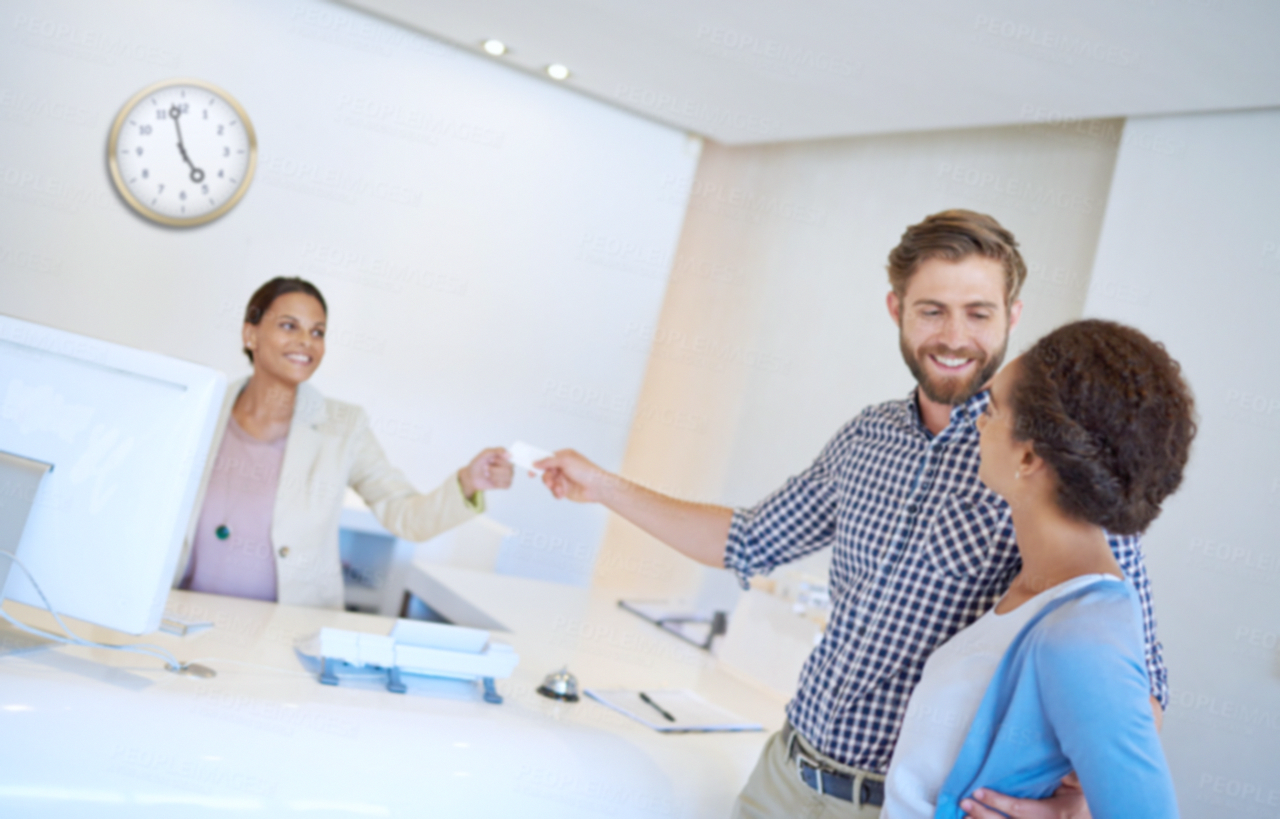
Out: **4:58**
